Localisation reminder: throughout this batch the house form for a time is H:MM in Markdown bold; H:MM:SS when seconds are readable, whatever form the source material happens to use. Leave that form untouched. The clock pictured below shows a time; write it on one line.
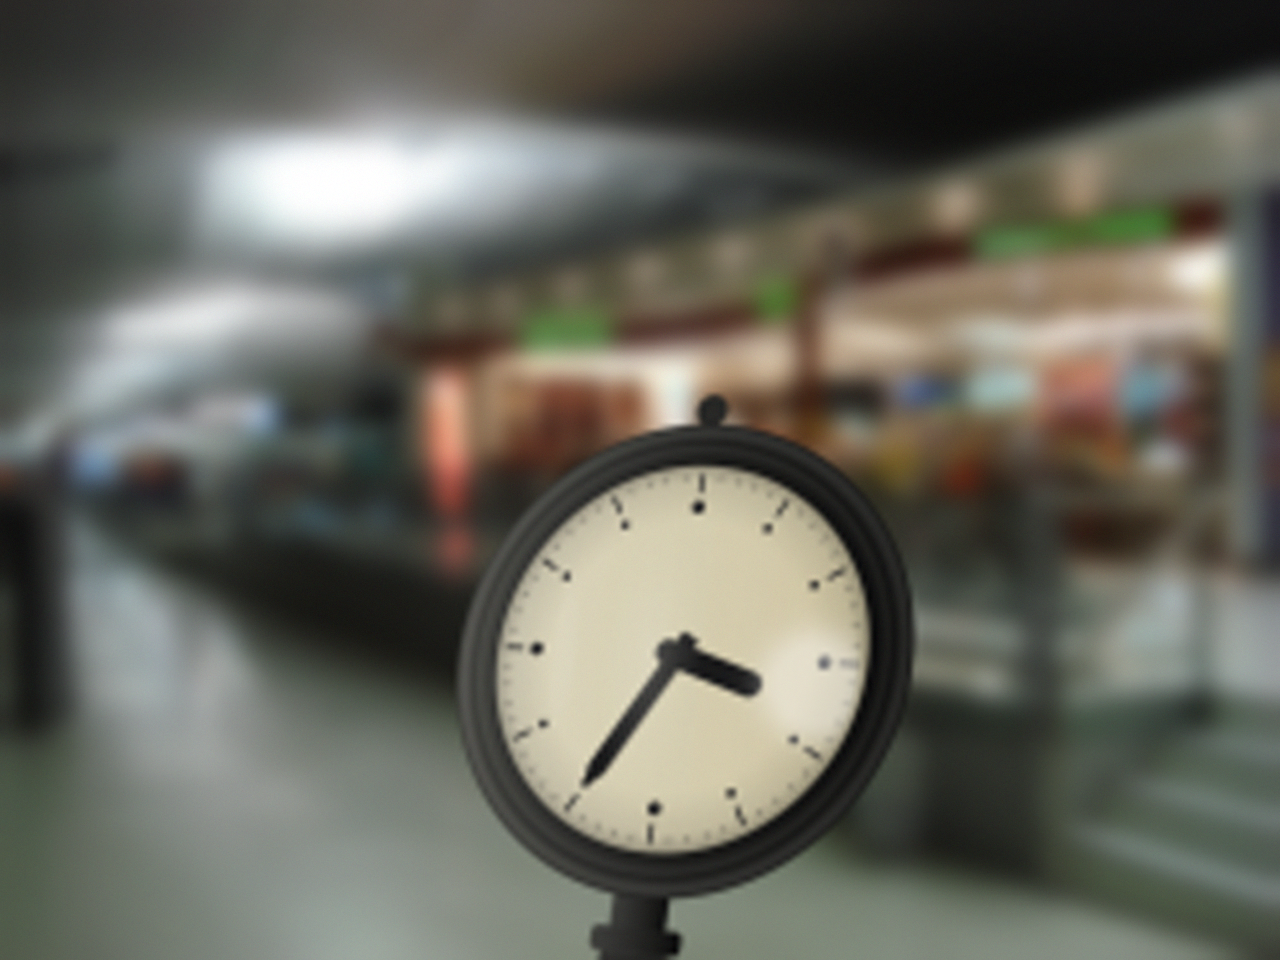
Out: **3:35**
